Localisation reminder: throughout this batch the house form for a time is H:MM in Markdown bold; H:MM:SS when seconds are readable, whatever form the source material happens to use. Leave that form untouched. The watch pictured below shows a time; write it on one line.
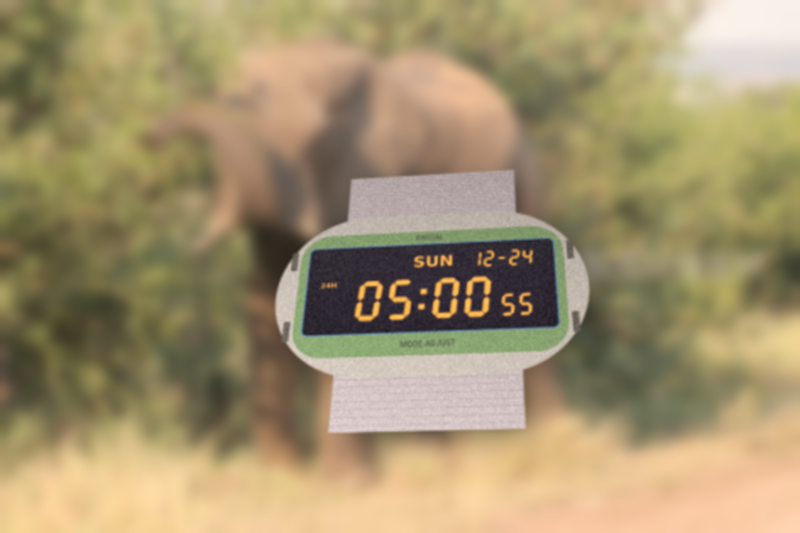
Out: **5:00:55**
